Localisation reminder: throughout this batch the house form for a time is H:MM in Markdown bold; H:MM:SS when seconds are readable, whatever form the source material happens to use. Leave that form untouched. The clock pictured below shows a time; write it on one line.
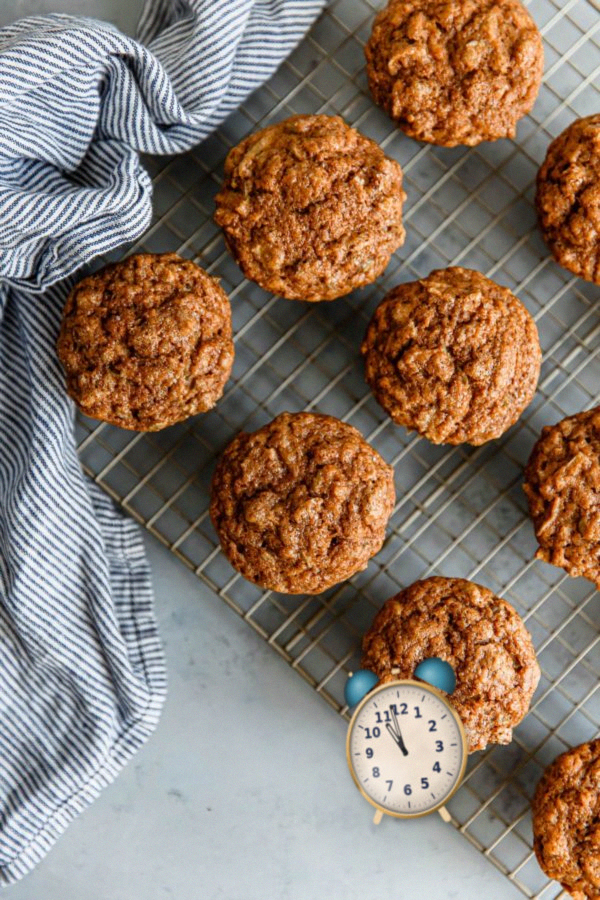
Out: **10:58**
